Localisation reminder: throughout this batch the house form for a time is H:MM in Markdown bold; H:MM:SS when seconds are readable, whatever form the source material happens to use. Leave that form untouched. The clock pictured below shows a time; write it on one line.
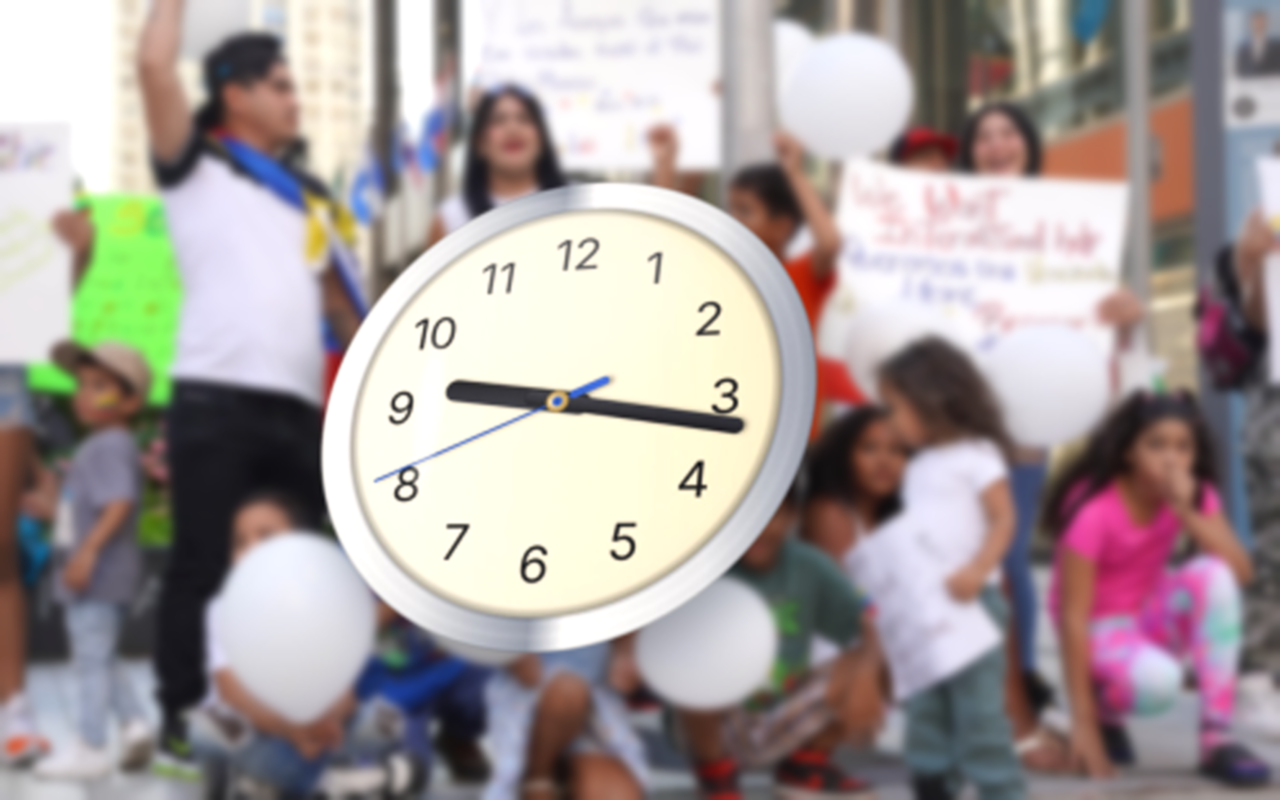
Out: **9:16:41**
